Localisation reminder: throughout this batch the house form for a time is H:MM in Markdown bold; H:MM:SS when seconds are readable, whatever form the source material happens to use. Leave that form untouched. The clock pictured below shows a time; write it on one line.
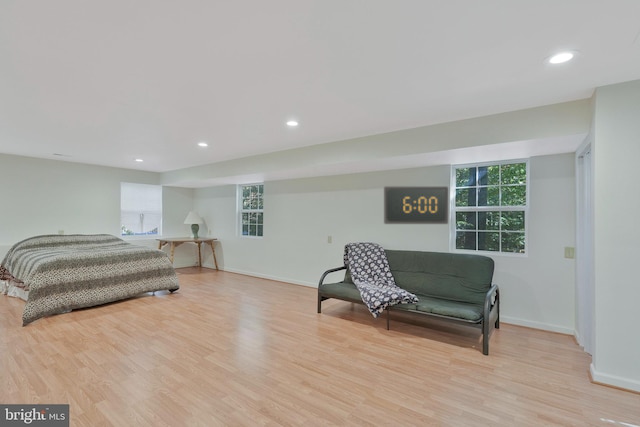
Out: **6:00**
